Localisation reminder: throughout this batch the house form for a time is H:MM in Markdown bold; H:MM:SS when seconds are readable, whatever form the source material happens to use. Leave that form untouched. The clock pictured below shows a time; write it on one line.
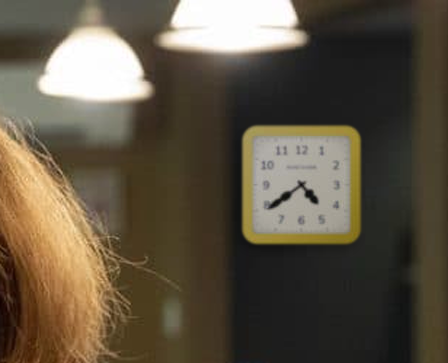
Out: **4:39**
